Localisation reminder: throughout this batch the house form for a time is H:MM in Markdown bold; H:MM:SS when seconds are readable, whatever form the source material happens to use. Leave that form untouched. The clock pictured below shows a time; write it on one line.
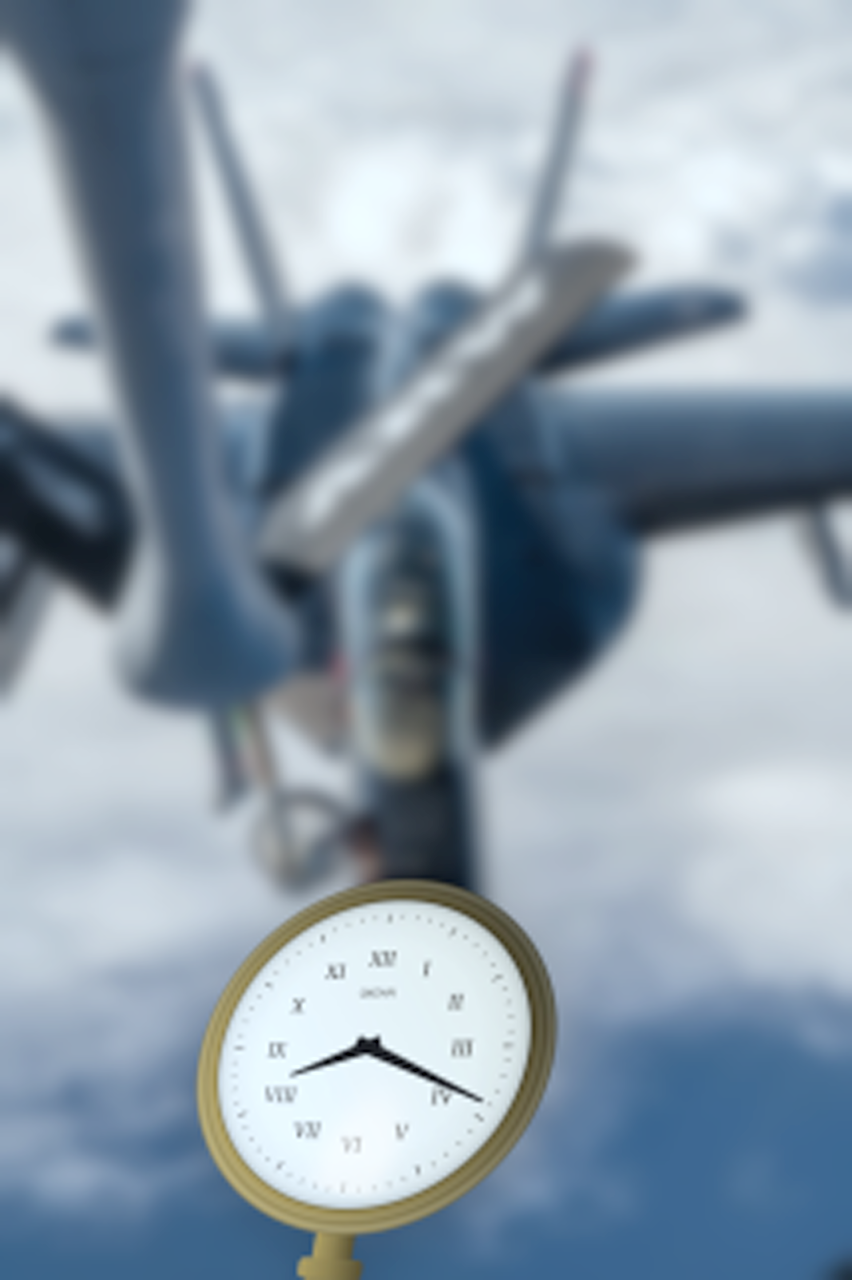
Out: **8:19**
